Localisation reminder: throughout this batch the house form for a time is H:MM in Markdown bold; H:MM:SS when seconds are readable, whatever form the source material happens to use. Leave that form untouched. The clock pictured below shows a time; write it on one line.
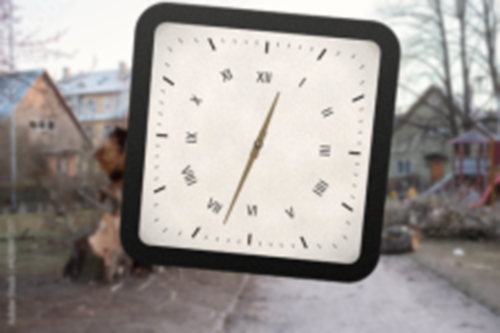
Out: **12:33**
